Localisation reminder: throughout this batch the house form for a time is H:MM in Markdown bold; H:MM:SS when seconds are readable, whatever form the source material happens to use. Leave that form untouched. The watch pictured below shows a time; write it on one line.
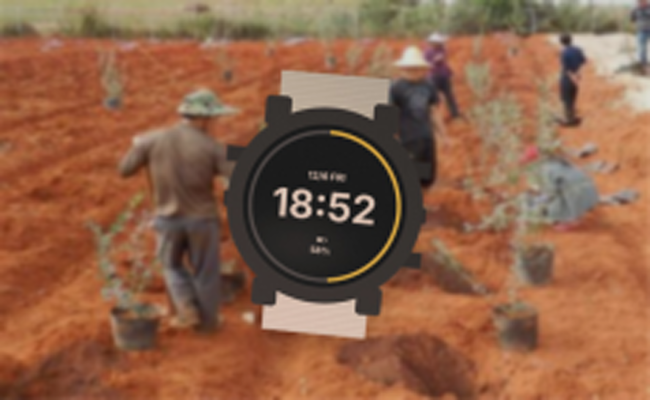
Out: **18:52**
